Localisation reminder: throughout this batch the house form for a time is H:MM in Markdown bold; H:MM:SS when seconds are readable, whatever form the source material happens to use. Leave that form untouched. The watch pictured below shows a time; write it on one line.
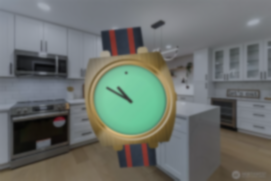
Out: **10:51**
